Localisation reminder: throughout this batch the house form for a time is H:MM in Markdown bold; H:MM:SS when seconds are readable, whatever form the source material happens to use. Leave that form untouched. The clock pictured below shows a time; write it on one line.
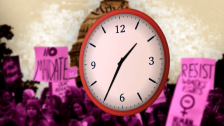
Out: **1:35**
